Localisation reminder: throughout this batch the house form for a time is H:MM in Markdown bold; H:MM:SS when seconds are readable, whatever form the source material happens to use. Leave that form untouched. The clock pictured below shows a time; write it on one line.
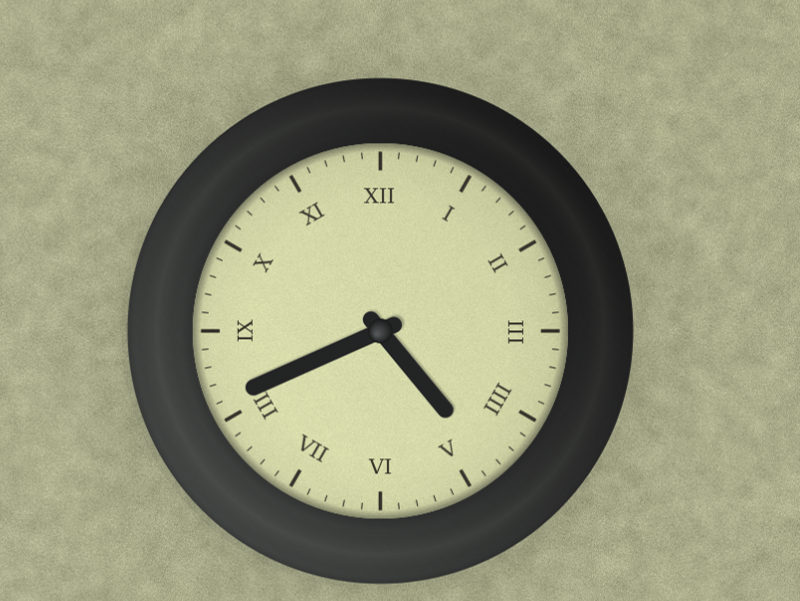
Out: **4:41**
